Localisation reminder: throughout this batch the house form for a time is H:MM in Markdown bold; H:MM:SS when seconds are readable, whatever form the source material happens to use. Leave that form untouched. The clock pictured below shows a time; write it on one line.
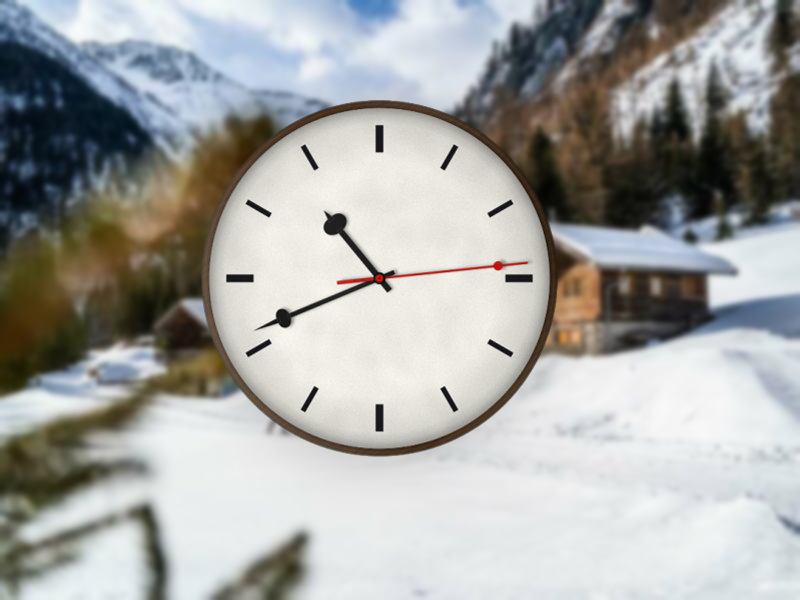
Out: **10:41:14**
